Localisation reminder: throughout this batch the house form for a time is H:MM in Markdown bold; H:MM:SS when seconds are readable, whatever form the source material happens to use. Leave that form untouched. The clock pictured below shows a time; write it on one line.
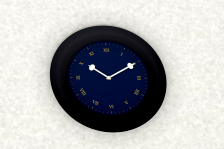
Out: **10:10**
